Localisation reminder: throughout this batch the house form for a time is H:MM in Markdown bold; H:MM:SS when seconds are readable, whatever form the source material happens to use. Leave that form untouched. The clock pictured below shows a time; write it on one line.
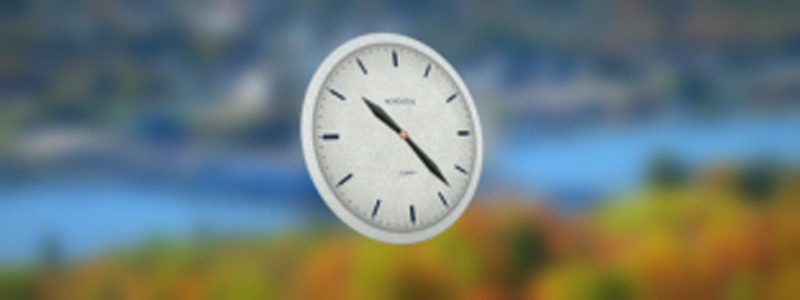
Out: **10:23**
